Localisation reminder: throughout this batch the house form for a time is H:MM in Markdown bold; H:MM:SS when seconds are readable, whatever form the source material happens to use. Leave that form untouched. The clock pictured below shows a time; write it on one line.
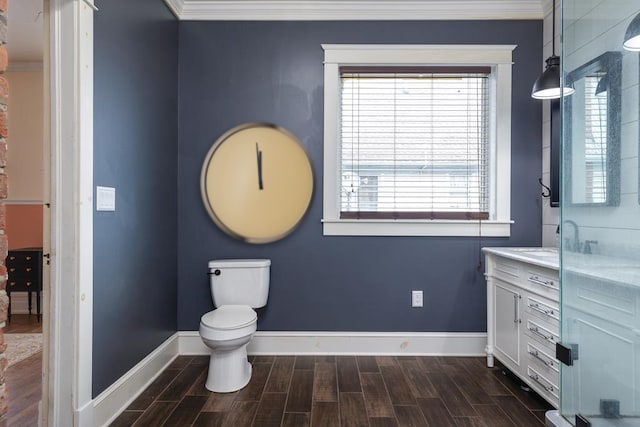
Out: **11:59**
